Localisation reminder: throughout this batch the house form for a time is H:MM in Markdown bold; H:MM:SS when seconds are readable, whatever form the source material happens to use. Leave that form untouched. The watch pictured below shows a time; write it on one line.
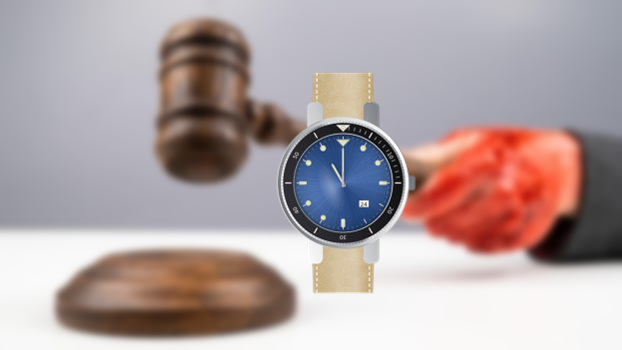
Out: **11:00**
